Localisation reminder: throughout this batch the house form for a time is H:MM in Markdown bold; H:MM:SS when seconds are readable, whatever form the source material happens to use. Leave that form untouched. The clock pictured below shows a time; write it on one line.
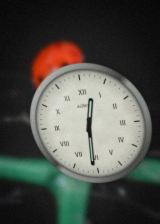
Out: **12:31**
